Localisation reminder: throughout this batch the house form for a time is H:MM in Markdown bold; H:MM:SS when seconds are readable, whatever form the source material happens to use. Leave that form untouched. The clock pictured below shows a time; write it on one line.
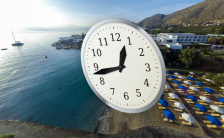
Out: **12:43**
